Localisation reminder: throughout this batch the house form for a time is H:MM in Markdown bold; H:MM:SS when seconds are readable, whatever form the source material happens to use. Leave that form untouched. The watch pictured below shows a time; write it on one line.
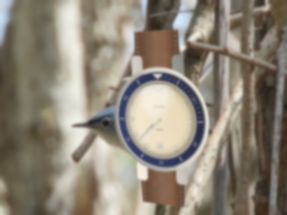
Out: **7:38**
